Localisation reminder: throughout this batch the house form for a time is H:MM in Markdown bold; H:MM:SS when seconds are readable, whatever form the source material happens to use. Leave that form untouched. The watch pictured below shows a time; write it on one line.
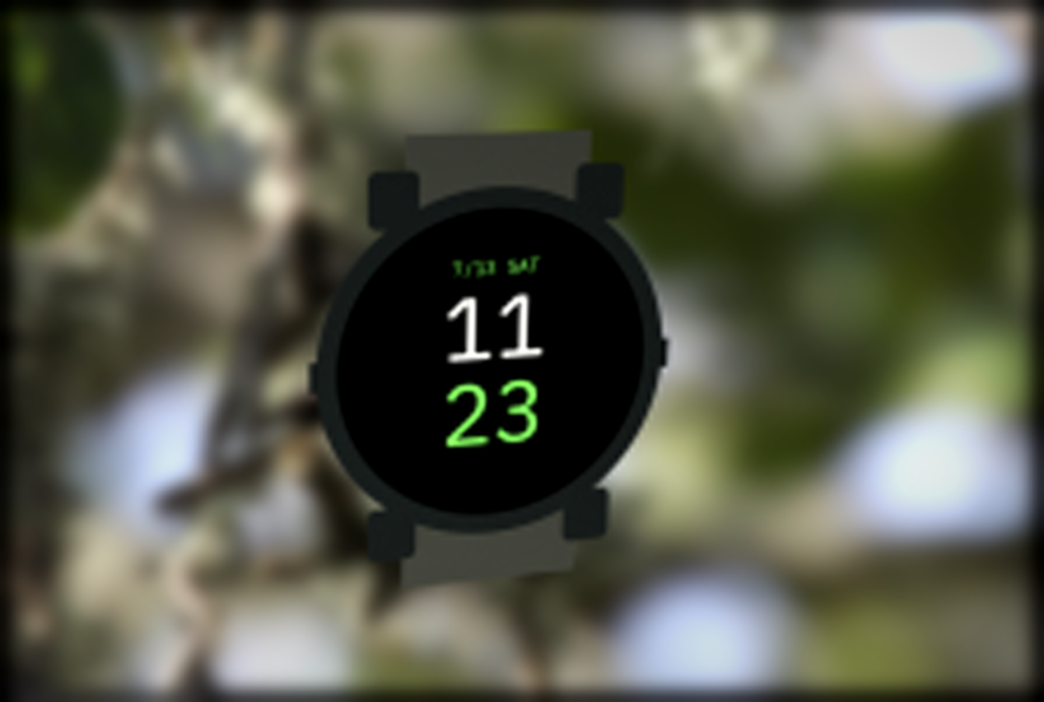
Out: **11:23**
